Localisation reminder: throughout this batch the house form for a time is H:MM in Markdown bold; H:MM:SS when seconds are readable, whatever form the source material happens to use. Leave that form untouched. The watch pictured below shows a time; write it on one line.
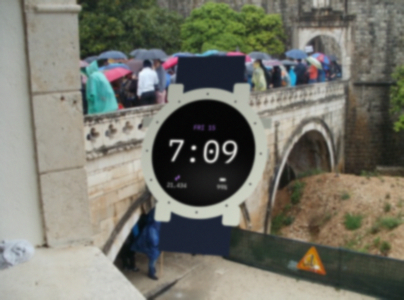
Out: **7:09**
